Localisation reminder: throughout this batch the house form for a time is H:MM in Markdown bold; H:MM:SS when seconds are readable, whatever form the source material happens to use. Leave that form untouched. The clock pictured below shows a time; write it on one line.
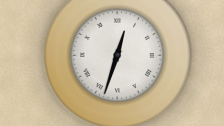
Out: **12:33**
